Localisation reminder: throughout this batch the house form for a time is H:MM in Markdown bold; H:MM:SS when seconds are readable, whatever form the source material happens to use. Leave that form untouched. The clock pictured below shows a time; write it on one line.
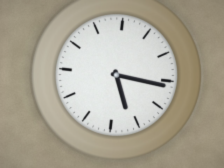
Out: **5:16**
